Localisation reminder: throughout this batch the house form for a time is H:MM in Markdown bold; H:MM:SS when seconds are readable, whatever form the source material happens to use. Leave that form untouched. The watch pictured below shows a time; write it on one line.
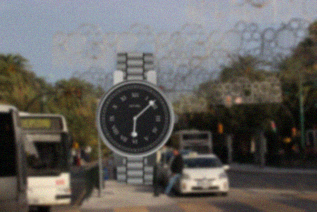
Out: **6:08**
